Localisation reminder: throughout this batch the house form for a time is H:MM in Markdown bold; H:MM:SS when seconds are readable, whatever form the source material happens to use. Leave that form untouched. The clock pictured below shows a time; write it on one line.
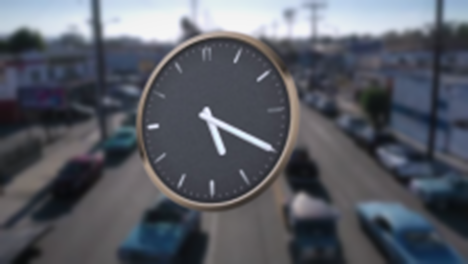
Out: **5:20**
